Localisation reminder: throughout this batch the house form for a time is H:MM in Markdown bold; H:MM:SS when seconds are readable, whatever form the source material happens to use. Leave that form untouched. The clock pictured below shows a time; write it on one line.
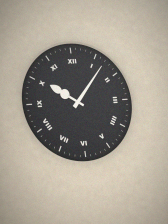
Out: **10:07**
